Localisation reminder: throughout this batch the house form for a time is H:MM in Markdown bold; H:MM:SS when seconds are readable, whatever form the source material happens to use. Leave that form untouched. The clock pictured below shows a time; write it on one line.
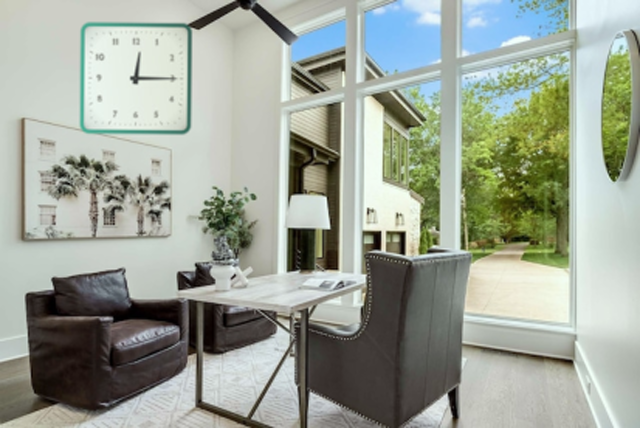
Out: **12:15**
